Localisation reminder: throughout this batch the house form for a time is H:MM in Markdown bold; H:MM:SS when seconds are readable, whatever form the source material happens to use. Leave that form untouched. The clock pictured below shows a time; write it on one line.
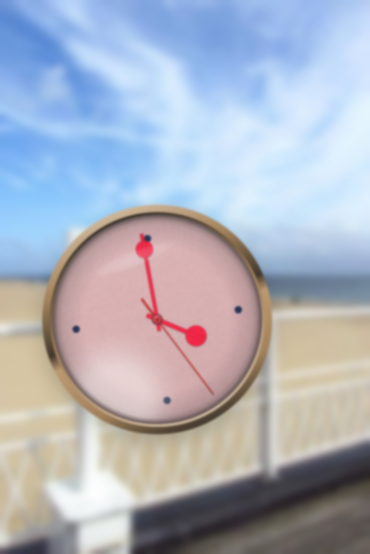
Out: **3:59:25**
